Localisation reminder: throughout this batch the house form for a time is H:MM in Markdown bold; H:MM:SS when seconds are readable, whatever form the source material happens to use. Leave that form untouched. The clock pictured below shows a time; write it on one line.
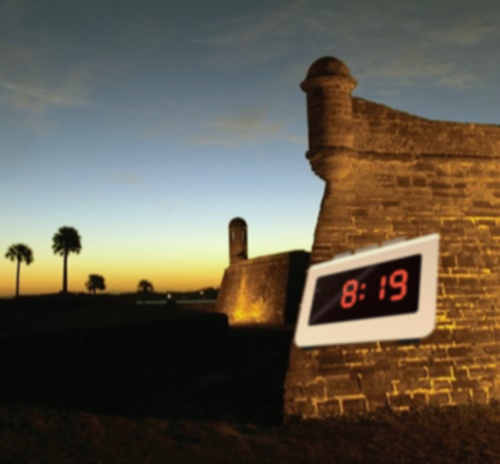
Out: **8:19**
